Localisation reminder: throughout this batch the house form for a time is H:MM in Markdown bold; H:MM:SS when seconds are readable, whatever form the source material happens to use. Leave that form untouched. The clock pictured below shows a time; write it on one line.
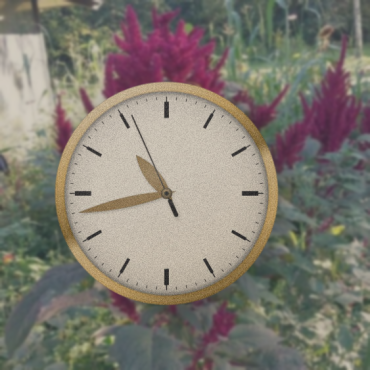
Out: **10:42:56**
